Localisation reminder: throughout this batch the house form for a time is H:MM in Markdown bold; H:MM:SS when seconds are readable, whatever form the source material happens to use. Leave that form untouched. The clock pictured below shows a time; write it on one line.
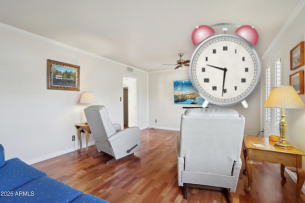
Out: **9:31**
